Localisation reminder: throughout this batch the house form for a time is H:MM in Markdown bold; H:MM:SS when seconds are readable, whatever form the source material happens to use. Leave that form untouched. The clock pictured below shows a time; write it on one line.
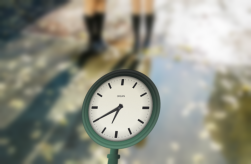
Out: **6:40**
